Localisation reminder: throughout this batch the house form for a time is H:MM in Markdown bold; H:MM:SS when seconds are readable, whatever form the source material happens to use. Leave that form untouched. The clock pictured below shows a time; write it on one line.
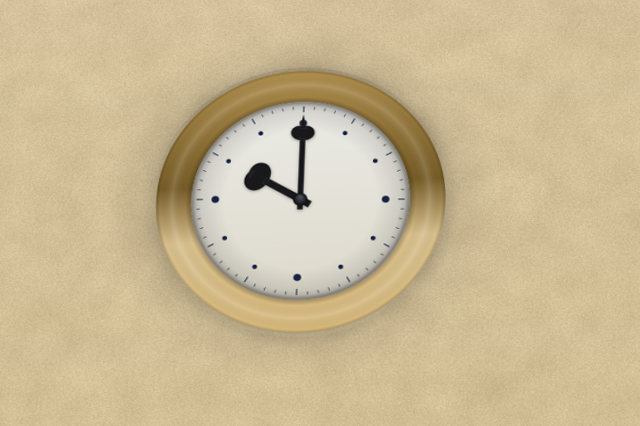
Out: **10:00**
